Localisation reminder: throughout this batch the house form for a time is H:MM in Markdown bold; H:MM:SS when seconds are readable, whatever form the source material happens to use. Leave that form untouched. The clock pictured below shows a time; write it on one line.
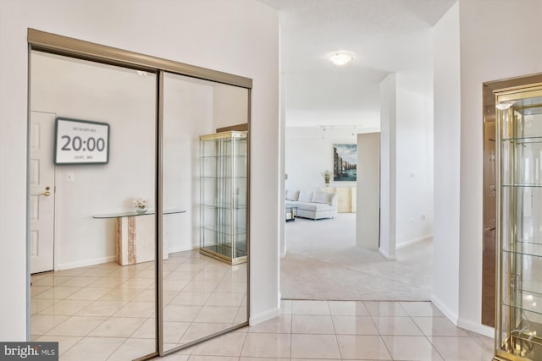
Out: **20:00**
